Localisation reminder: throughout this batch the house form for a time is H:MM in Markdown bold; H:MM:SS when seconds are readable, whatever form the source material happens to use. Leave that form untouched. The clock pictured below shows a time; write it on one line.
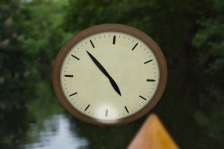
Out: **4:53**
